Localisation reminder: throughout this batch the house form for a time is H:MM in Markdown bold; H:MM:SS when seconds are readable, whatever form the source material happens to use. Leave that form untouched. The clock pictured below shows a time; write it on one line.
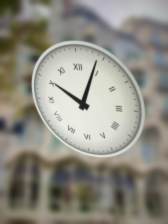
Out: **10:04**
